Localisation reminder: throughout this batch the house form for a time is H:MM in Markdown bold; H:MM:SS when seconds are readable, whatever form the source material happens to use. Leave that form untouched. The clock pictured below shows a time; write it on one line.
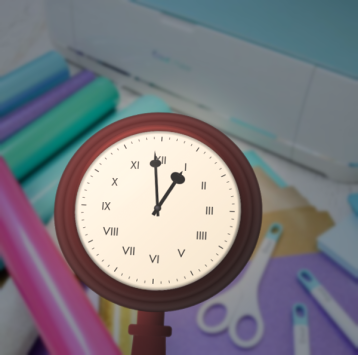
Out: **12:59**
